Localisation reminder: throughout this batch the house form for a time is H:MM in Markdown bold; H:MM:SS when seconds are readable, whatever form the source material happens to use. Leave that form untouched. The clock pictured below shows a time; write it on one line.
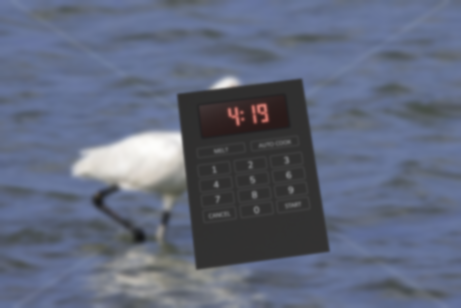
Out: **4:19**
